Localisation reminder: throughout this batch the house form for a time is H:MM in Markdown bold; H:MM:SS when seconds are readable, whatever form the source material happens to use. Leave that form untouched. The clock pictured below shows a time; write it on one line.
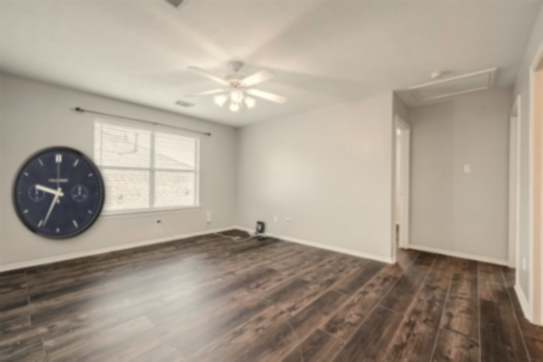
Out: **9:34**
